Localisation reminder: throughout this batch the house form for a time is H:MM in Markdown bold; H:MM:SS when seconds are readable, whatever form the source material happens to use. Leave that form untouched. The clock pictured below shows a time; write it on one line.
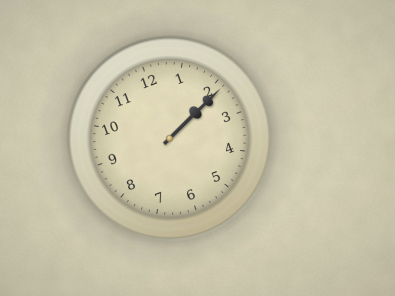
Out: **2:11**
